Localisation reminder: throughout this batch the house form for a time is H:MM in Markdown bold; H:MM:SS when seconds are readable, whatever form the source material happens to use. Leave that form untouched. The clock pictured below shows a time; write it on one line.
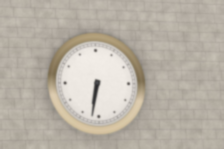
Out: **6:32**
